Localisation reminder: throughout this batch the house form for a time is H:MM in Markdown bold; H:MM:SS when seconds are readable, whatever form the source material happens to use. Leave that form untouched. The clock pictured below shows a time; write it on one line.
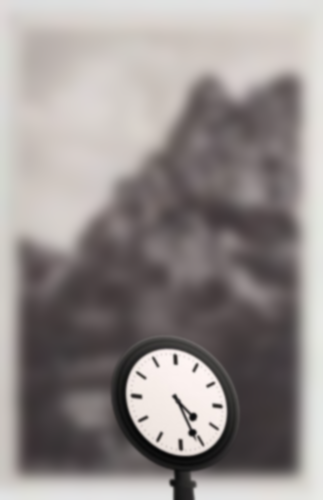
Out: **4:26**
